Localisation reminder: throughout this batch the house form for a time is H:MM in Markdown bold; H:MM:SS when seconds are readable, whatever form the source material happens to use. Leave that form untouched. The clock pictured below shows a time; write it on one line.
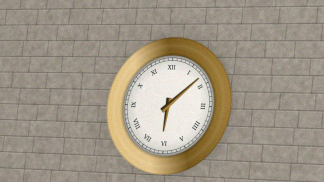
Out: **6:08**
